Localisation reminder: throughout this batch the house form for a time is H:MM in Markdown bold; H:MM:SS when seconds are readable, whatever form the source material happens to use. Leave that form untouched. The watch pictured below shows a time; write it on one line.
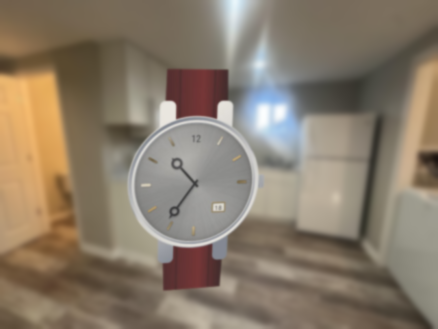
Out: **10:36**
